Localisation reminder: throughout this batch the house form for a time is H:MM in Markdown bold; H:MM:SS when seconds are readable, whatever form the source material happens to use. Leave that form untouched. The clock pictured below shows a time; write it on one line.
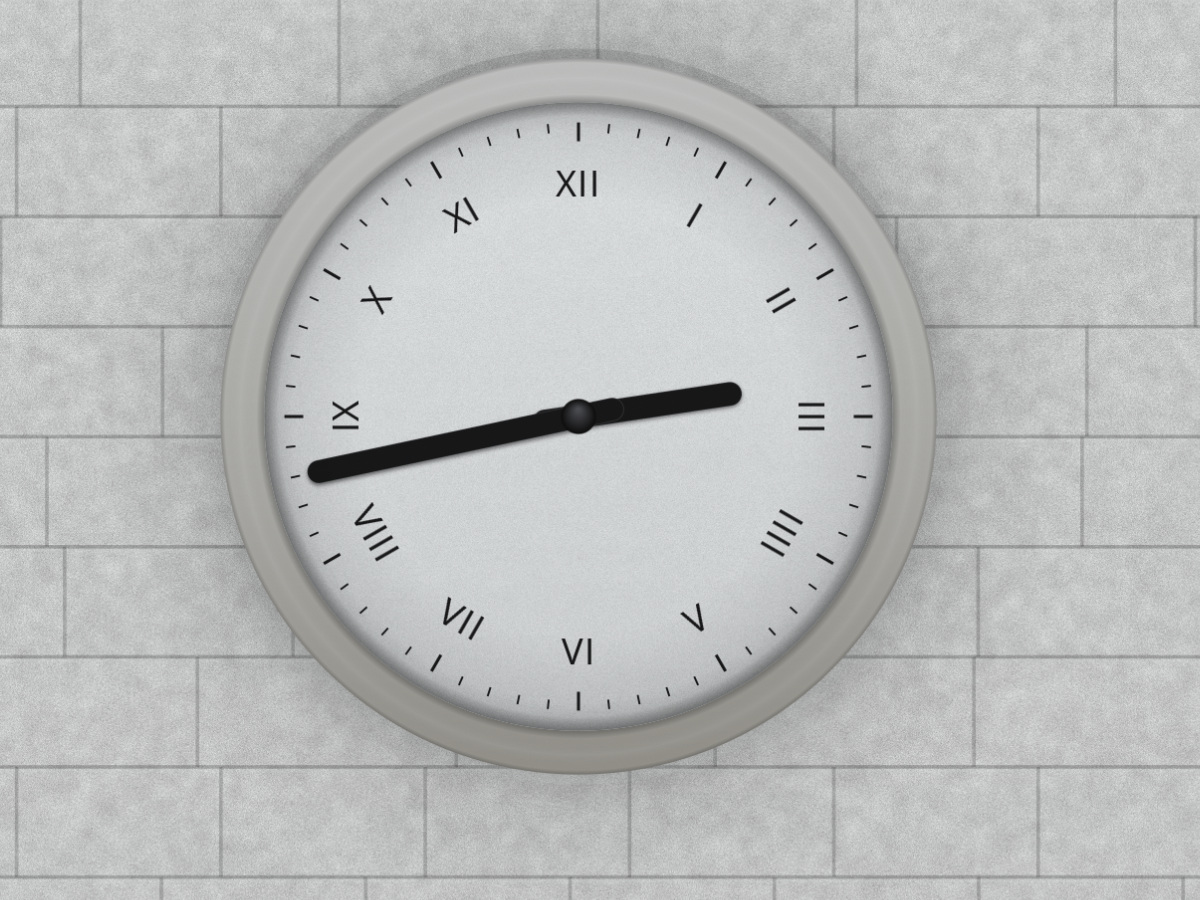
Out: **2:43**
